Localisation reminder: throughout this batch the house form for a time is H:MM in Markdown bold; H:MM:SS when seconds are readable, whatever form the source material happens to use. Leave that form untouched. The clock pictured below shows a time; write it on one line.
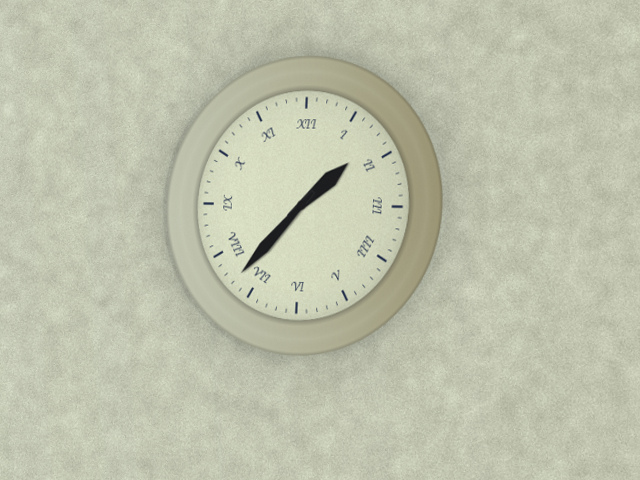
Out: **1:37**
